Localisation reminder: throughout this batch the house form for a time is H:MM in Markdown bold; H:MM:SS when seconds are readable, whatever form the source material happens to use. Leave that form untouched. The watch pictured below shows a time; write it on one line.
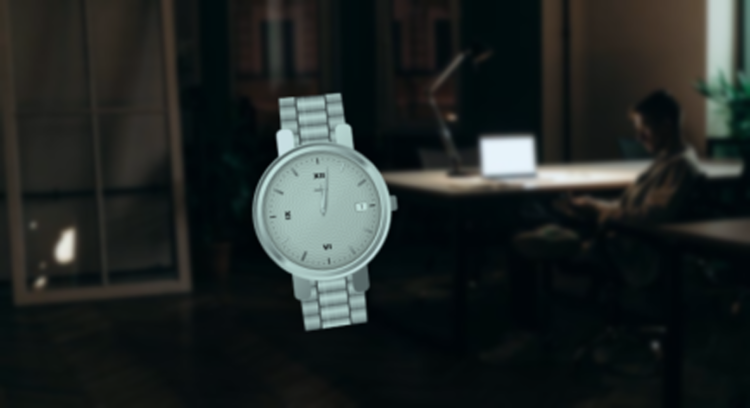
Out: **12:02**
